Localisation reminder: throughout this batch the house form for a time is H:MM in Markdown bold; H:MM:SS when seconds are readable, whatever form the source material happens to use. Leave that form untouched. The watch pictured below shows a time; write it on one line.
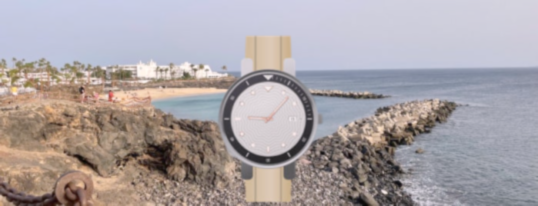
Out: **9:07**
